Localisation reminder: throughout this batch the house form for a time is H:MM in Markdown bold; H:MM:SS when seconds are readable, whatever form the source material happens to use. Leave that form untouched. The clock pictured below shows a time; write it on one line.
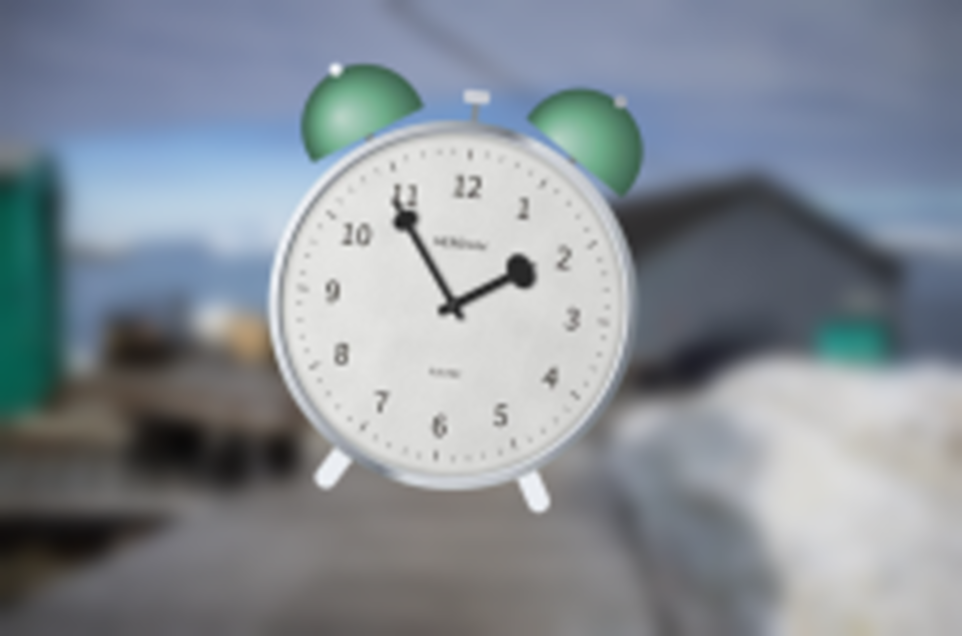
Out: **1:54**
